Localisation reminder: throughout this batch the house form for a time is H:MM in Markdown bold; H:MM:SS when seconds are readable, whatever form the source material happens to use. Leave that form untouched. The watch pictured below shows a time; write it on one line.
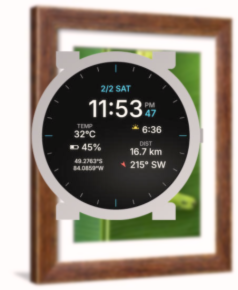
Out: **11:53:47**
